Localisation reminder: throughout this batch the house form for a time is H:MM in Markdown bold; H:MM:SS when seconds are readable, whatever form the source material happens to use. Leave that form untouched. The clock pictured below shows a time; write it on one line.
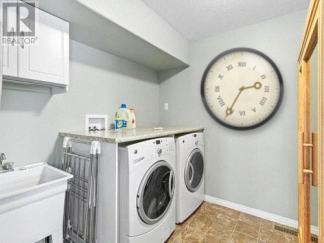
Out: **2:35**
